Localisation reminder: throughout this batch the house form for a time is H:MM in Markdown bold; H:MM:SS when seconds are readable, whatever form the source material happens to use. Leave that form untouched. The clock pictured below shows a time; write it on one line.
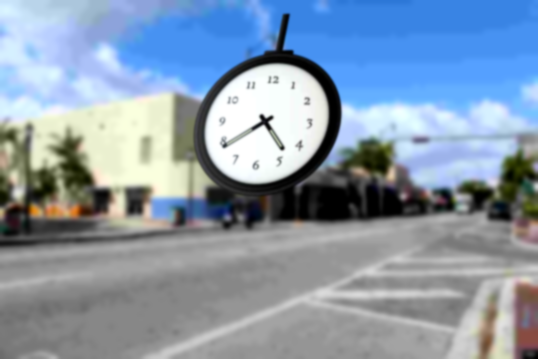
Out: **4:39**
